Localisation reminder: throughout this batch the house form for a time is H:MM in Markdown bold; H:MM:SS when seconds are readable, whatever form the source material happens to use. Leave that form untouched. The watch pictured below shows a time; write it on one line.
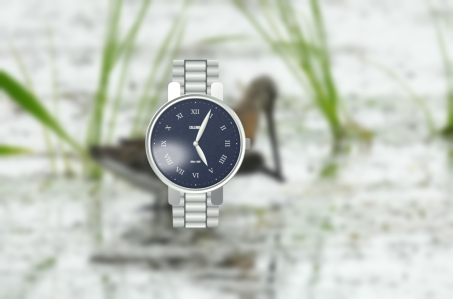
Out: **5:04**
